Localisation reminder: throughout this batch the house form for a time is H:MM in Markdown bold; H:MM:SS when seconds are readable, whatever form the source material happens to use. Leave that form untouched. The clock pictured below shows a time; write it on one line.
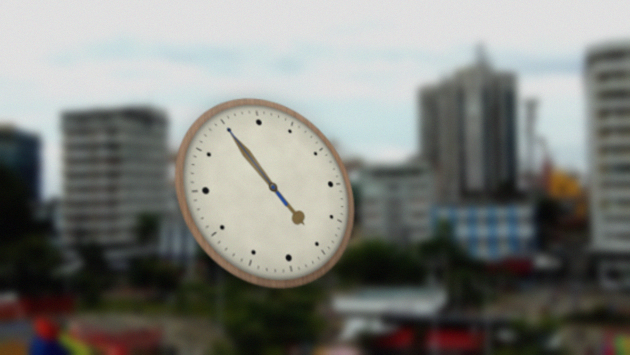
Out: **4:54:55**
